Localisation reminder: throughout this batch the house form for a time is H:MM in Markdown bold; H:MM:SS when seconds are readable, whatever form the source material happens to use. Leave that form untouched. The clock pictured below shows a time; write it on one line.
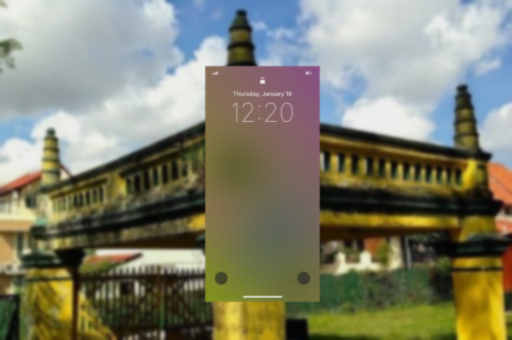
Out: **12:20**
